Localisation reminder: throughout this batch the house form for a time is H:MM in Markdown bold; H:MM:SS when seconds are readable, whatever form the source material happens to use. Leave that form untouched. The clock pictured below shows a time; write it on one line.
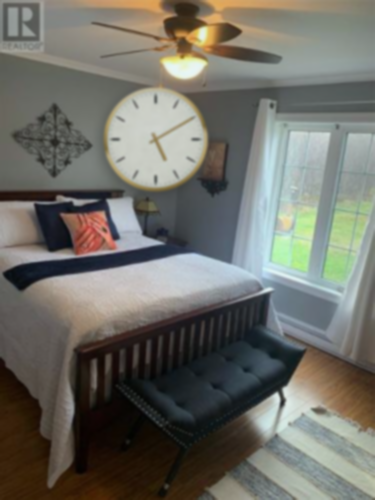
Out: **5:10**
